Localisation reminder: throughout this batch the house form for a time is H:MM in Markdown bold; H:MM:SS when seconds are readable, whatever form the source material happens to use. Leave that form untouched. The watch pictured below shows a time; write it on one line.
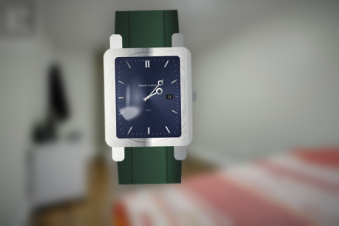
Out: **2:07**
